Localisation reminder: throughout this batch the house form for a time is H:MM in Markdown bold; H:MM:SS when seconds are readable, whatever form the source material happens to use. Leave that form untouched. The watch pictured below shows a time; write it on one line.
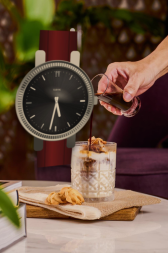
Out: **5:32**
